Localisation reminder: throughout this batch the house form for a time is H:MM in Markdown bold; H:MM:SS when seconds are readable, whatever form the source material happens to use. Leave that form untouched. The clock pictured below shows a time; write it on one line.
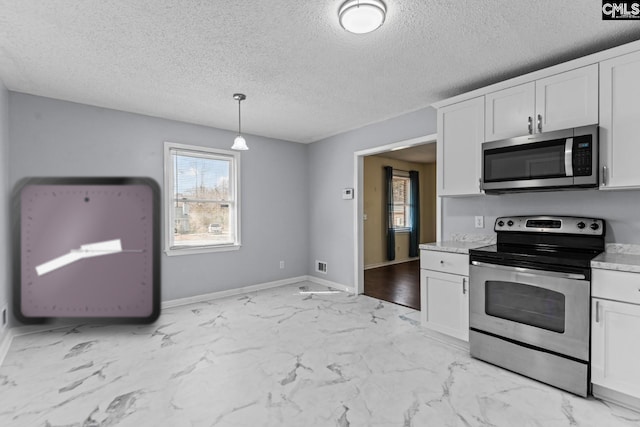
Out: **2:41:15**
